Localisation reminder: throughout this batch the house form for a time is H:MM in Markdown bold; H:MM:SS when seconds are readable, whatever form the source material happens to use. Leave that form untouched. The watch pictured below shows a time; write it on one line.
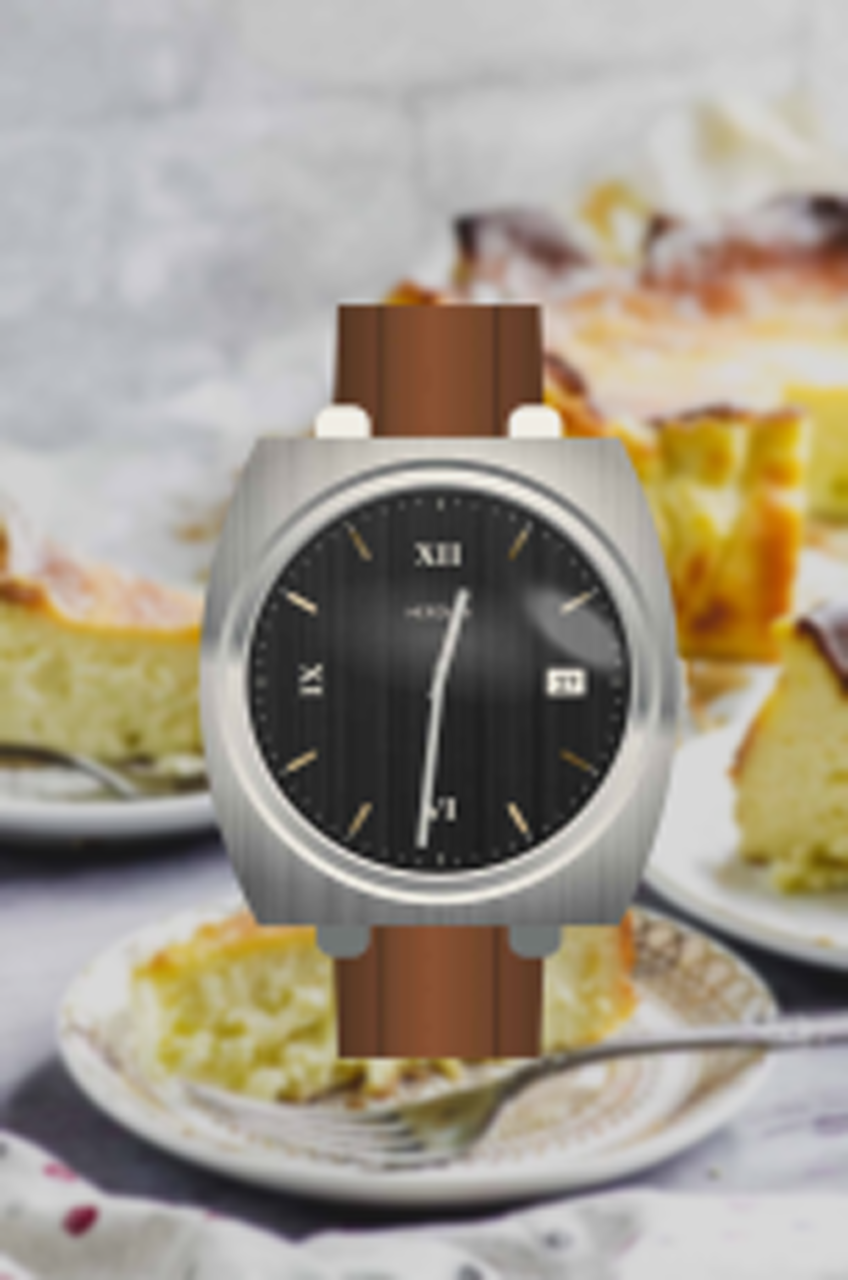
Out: **12:31**
